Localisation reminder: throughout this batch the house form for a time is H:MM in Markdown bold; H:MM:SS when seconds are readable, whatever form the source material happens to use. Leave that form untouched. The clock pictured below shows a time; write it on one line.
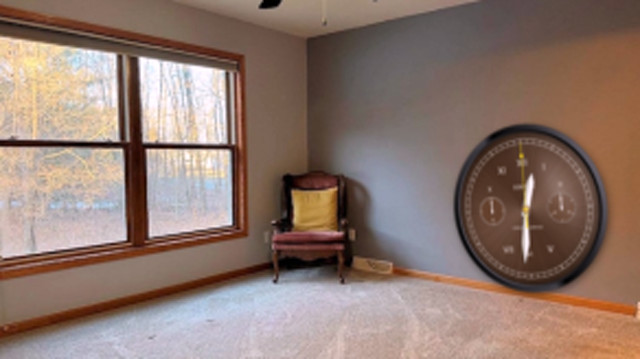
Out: **12:31**
